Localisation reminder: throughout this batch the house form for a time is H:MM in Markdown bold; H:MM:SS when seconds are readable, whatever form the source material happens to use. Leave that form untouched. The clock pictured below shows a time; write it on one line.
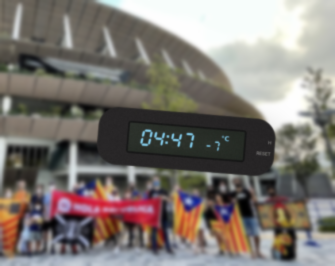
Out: **4:47**
